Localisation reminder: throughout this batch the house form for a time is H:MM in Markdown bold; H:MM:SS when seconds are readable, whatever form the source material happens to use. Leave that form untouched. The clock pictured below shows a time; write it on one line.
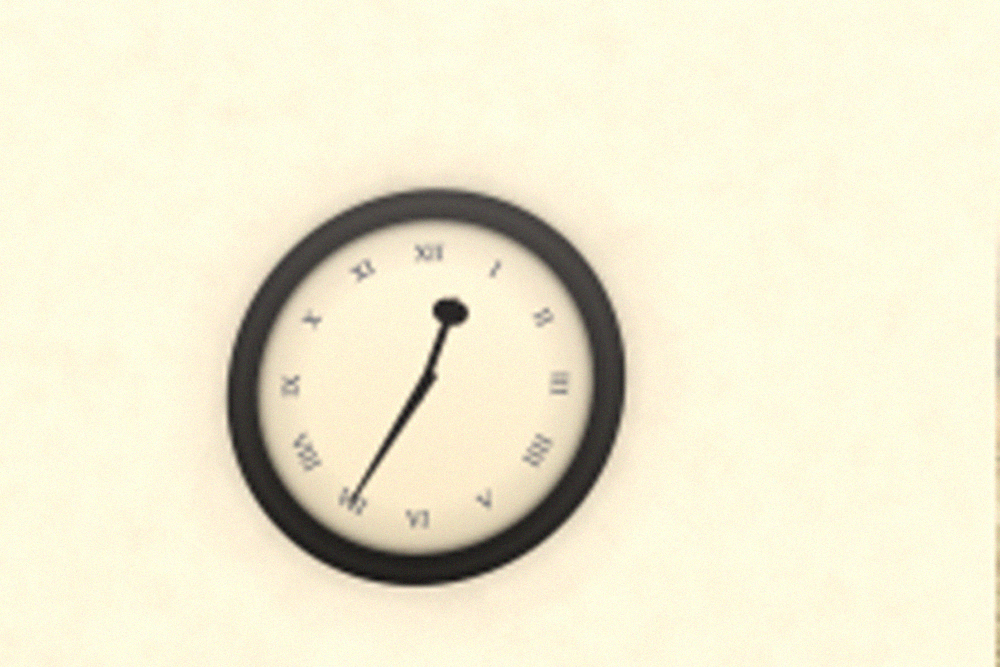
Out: **12:35**
